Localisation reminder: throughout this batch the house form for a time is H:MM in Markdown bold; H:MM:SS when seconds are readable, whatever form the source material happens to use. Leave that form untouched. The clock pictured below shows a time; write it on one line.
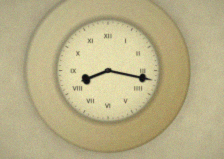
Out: **8:17**
